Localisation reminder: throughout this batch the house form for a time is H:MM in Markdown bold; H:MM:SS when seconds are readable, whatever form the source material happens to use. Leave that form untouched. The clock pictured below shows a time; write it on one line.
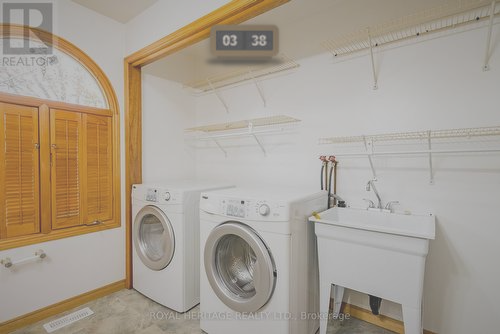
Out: **3:38**
